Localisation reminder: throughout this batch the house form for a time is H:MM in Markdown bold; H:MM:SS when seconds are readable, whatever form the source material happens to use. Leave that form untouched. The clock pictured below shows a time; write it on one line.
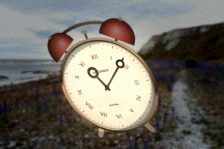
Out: **11:08**
